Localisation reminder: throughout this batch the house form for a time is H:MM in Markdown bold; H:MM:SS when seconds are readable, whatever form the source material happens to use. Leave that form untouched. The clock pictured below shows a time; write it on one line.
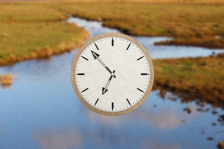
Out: **6:53**
